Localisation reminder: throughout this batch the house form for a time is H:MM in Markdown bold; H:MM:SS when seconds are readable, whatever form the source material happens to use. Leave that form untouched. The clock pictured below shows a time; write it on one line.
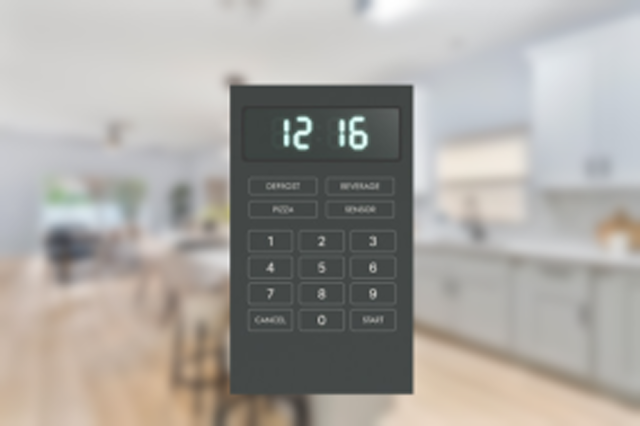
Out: **12:16**
